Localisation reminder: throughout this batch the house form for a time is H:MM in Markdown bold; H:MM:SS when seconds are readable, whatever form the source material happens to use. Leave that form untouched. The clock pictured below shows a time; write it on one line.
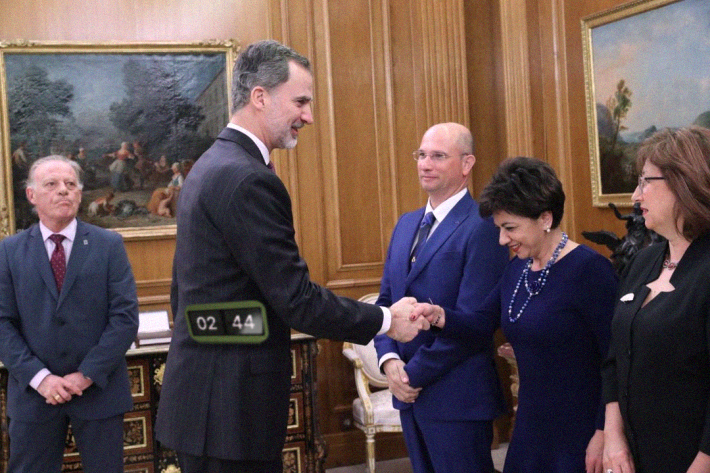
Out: **2:44**
